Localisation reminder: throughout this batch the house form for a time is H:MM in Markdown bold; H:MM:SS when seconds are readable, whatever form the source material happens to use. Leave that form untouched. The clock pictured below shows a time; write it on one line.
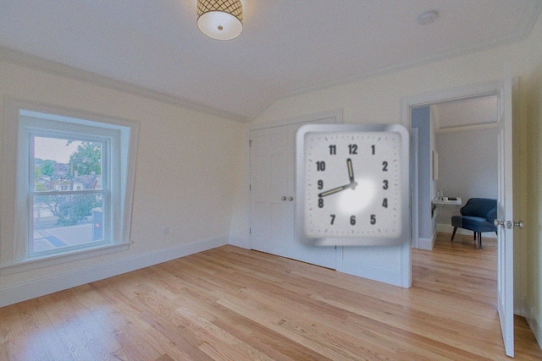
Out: **11:42**
